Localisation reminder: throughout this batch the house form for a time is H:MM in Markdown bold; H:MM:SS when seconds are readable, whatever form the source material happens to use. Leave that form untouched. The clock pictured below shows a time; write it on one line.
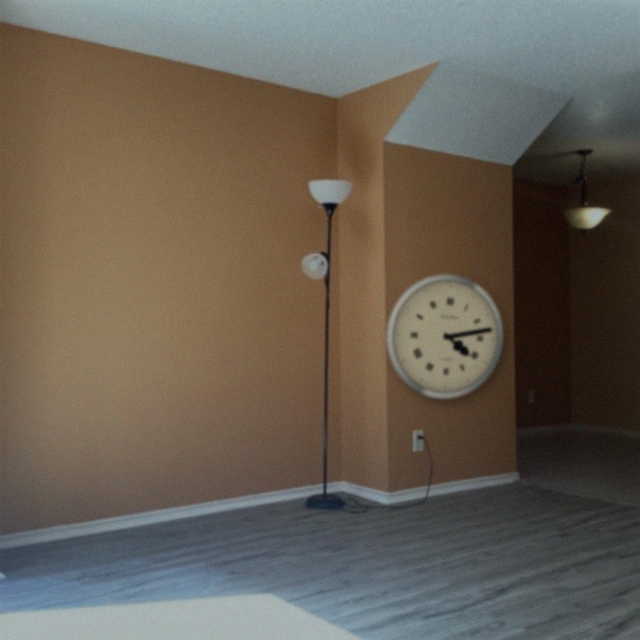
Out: **4:13**
